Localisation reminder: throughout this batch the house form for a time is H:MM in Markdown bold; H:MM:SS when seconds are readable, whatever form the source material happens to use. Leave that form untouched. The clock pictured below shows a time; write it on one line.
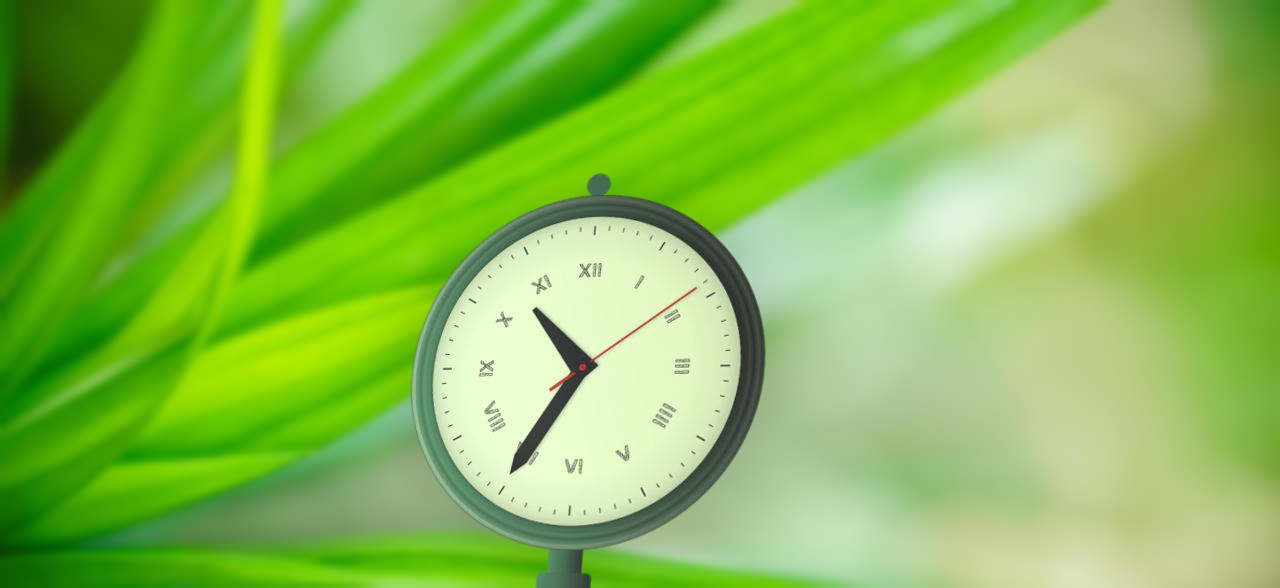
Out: **10:35:09**
